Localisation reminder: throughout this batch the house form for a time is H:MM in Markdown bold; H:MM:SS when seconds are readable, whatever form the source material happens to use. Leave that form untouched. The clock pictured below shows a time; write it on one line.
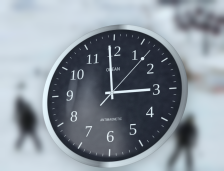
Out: **2:59:07**
